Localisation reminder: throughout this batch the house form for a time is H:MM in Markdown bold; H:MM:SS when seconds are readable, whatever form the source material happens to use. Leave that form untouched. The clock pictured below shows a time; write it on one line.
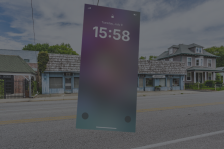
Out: **15:58**
